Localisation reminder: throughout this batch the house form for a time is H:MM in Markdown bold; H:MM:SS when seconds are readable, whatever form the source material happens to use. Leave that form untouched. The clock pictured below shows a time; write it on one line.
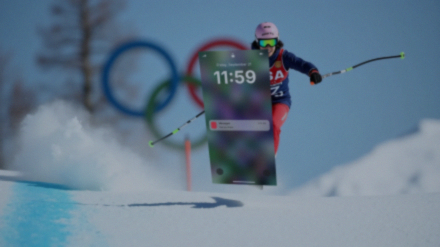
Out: **11:59**
